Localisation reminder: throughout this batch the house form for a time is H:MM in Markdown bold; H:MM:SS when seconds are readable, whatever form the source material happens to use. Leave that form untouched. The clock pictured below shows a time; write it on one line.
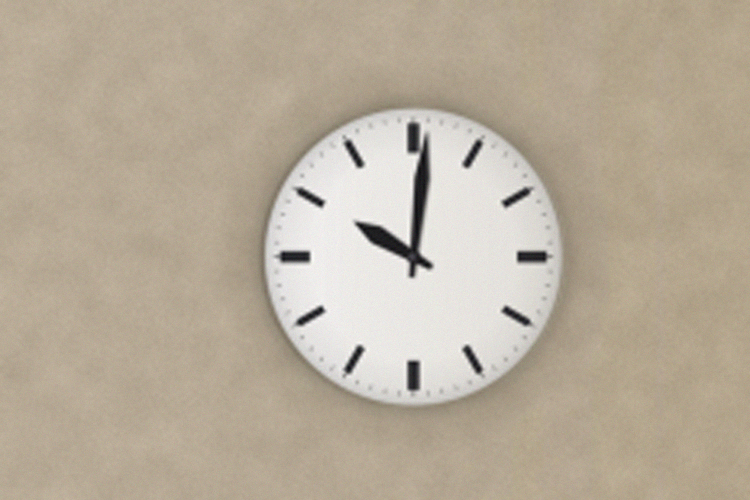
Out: **10:01**
